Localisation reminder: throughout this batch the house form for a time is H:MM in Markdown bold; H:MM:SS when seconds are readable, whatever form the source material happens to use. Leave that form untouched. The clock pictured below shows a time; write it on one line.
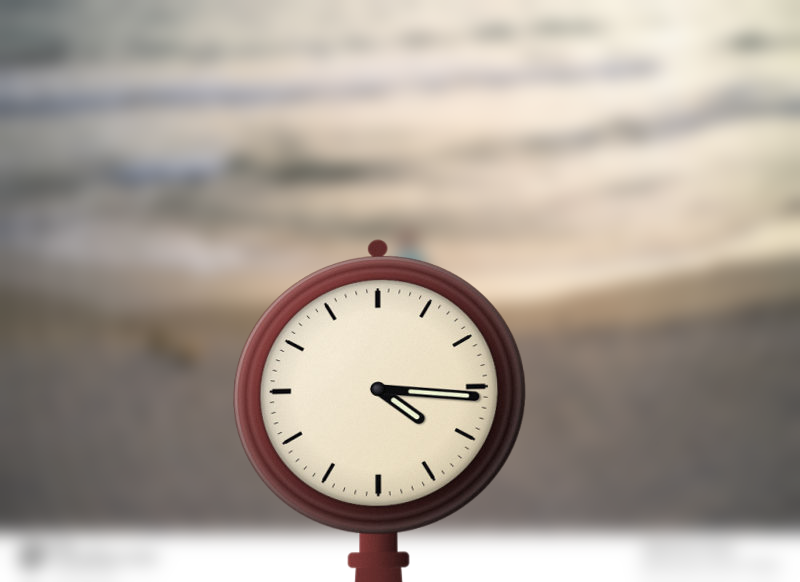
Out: **4:16**
